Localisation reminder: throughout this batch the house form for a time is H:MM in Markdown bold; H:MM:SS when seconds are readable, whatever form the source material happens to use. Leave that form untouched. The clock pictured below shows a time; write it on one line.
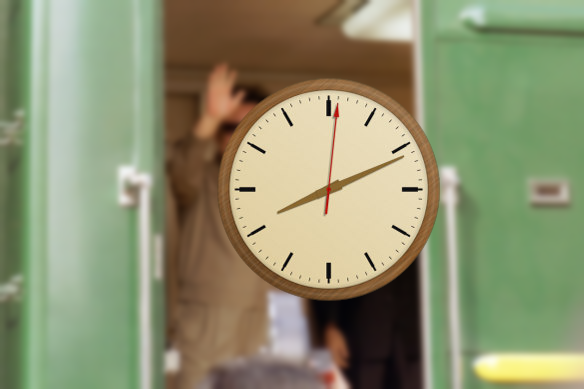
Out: **8:11:01**
